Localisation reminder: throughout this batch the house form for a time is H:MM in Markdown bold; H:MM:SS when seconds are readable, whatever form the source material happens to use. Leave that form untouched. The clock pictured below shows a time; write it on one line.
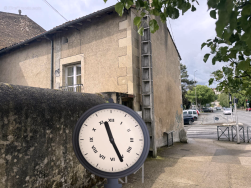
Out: **11:26**
